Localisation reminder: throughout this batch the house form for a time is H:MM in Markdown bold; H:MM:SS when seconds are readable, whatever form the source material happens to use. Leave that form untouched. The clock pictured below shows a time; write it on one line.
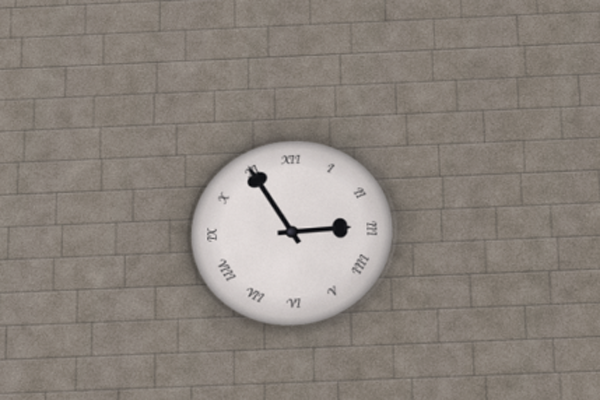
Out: **2:55**
